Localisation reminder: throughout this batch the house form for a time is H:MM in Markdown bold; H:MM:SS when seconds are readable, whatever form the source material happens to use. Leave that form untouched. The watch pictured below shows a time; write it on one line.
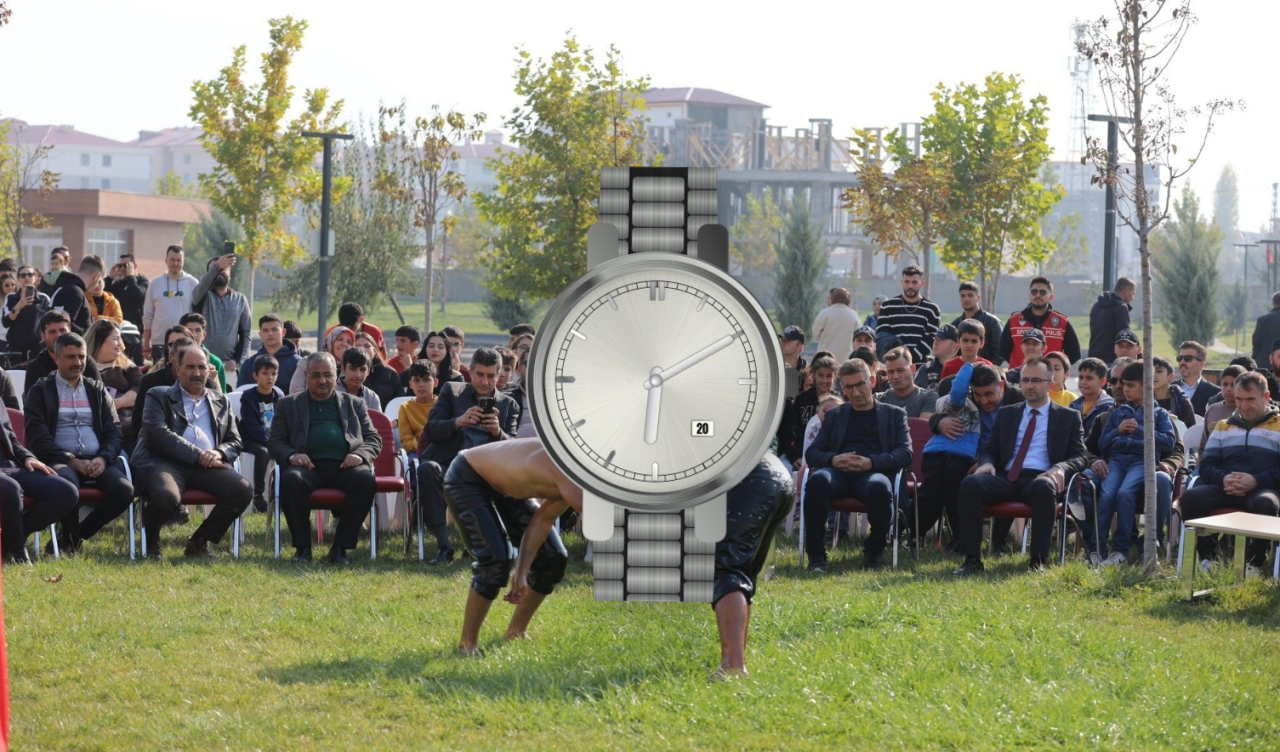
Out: **6:10**
